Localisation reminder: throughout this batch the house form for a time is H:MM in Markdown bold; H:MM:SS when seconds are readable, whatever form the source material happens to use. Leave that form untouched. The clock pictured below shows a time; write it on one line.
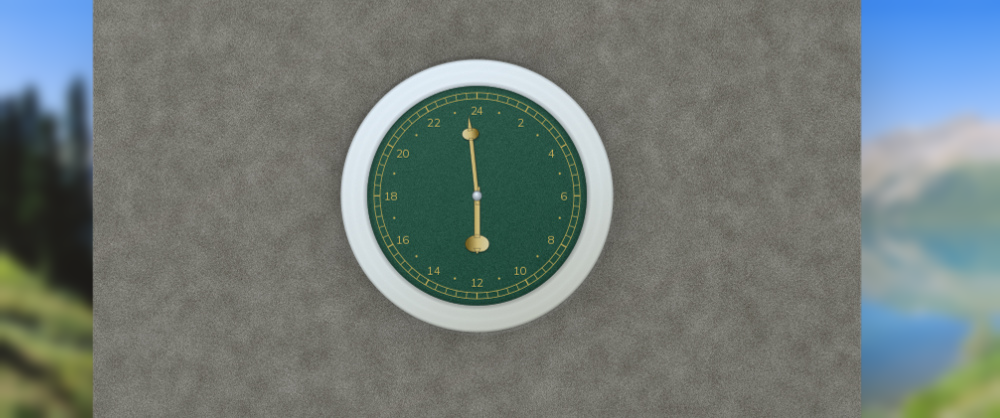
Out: **11:59**
